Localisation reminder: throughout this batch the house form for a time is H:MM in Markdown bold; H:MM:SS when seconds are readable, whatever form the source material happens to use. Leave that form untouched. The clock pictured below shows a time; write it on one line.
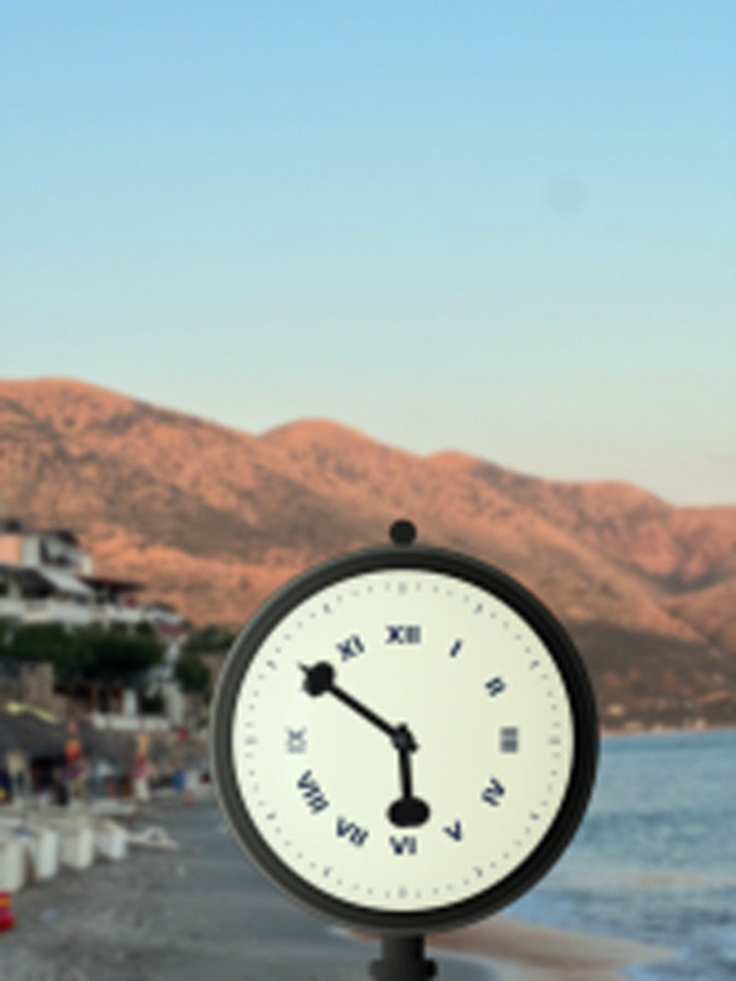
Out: **5:51**
